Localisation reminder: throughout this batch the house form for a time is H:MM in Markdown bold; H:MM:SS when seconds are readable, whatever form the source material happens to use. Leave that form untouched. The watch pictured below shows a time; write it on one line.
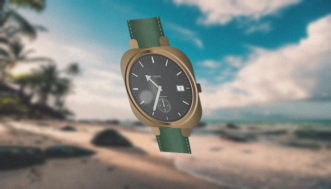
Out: **10:35**
